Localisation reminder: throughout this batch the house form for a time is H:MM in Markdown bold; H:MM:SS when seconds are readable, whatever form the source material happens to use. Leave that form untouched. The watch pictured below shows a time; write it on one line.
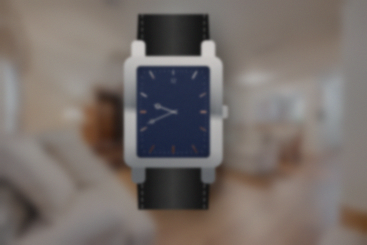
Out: **9:41**
